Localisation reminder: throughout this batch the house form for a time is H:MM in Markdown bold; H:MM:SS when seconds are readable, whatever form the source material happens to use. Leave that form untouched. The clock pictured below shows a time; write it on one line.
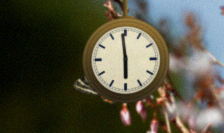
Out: **5:59**
